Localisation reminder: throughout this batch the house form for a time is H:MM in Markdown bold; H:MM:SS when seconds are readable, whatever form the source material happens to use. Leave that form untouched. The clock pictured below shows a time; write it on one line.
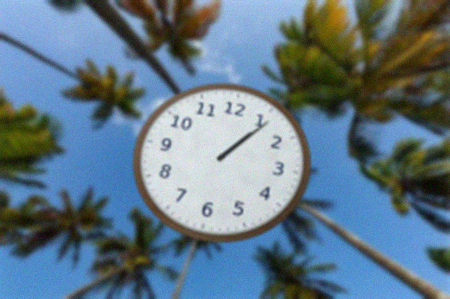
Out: **1:06**
